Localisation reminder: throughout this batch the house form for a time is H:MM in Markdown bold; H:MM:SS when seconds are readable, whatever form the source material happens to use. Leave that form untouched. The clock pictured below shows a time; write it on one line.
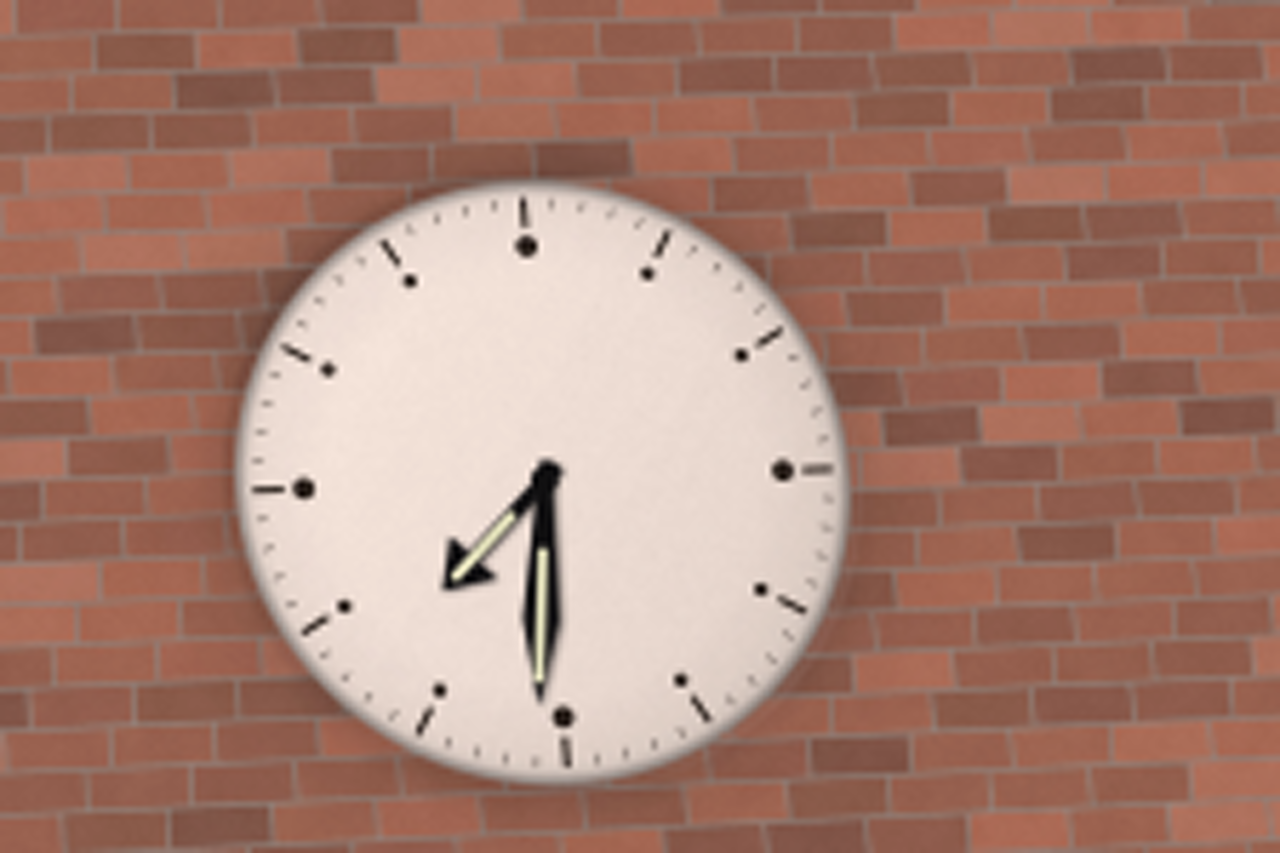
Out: **7:31**
